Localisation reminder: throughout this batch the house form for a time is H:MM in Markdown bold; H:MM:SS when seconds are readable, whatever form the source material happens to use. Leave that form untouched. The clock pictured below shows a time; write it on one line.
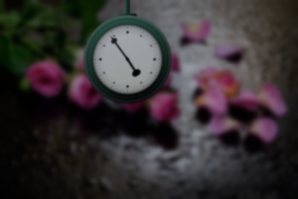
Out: **4:54**
